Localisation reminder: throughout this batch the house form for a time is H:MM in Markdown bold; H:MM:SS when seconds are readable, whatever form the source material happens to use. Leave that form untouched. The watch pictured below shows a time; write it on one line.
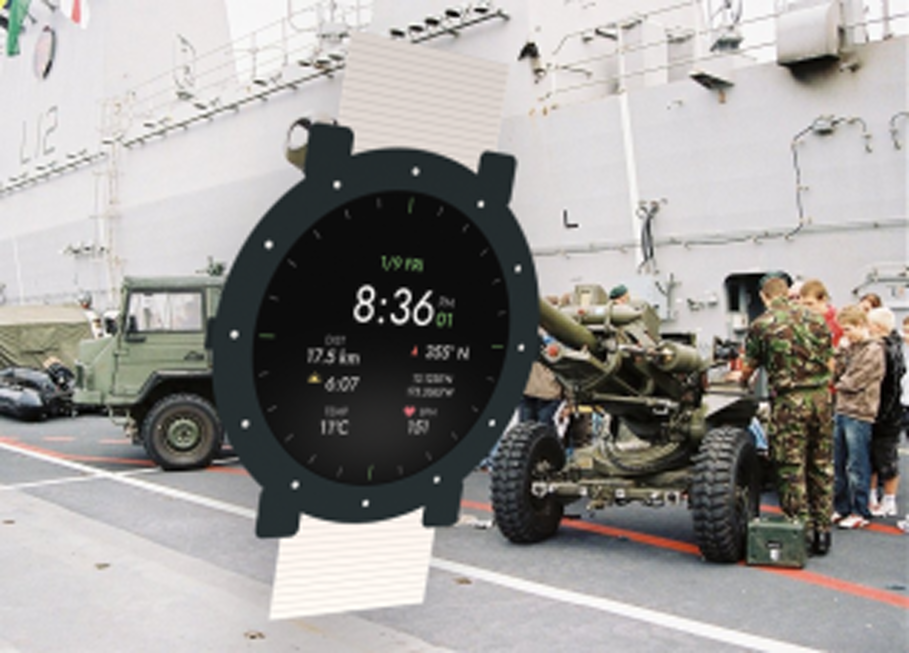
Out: **8:36**
